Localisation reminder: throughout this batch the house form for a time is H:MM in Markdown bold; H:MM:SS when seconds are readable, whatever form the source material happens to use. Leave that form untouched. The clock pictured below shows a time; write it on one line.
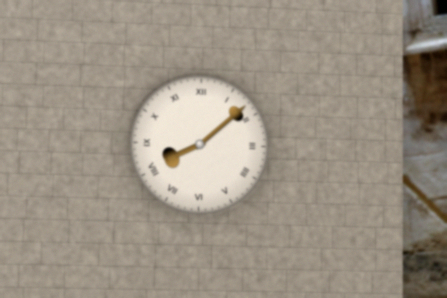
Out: **8:08**
